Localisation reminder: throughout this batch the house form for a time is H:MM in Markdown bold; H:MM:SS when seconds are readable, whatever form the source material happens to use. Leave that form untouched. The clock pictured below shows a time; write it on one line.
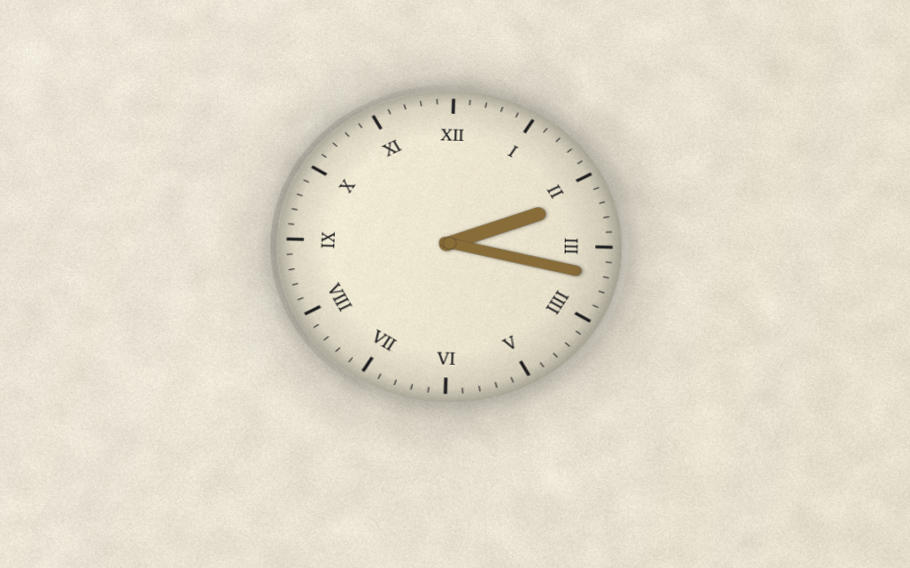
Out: **2:17**
